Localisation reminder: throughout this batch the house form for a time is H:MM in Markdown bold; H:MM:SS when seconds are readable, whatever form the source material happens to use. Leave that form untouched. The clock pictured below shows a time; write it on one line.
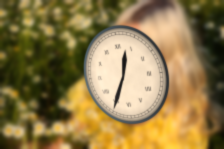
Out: **12:35**
